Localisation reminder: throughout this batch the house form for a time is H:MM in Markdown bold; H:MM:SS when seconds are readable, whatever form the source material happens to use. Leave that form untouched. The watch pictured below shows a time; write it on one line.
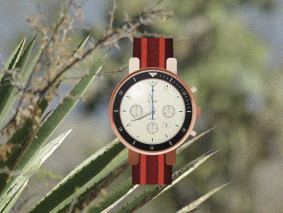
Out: **11:41**
